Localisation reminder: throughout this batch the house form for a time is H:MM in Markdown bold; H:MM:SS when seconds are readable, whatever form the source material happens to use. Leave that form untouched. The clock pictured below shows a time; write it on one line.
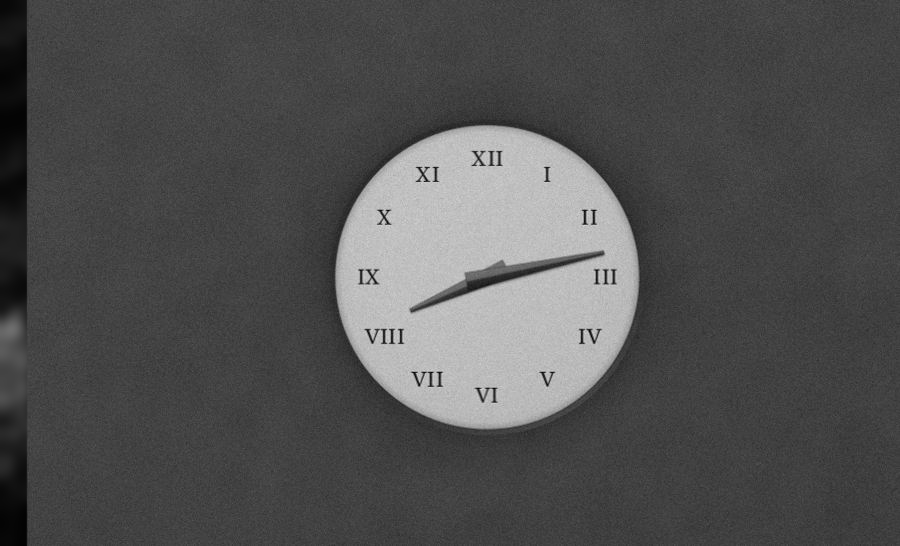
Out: **8:13**
